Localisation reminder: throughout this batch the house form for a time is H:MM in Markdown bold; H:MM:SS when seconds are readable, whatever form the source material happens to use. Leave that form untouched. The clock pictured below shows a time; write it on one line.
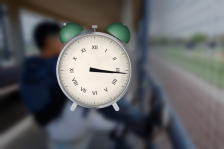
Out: **3:16**
